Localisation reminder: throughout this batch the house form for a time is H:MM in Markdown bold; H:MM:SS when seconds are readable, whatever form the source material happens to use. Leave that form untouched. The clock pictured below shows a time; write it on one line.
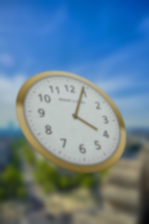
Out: **4:04**
